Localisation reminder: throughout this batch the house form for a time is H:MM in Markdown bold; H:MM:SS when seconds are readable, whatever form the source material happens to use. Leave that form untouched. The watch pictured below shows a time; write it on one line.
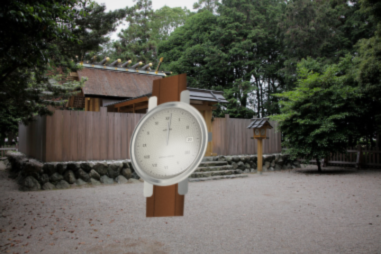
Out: **12:01**
